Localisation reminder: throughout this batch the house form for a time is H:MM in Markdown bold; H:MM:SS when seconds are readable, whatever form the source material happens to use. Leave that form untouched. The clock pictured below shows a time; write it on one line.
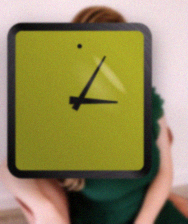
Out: **3:05**
